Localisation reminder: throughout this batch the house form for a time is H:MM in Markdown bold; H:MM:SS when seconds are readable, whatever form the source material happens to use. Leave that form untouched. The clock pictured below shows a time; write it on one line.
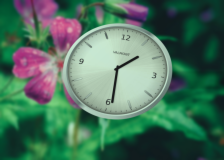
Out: **1:29**
